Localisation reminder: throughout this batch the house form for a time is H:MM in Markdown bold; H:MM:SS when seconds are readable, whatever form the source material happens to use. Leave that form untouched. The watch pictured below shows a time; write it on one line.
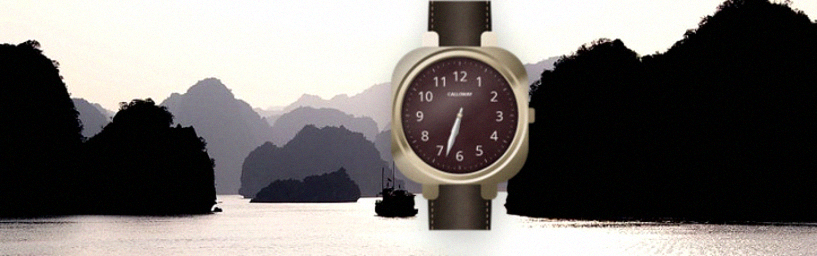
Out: **6:33**
